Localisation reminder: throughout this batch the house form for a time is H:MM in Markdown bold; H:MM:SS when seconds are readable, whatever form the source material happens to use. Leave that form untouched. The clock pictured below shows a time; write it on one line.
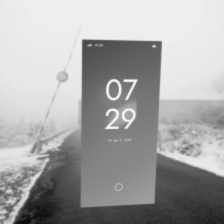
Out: **7:29**
